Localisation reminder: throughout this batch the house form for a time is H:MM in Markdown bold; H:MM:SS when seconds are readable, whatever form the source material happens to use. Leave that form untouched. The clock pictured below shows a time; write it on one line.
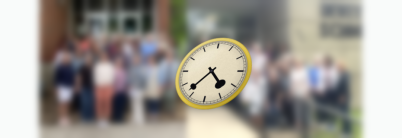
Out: **4:37**
